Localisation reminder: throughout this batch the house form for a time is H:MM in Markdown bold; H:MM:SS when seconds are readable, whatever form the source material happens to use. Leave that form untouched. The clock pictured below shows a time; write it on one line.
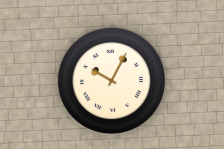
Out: **10:05**
